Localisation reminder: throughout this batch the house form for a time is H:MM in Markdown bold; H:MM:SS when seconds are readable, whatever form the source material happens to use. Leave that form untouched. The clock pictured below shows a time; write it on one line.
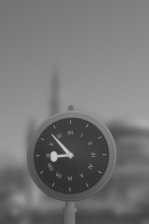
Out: **8:53**
